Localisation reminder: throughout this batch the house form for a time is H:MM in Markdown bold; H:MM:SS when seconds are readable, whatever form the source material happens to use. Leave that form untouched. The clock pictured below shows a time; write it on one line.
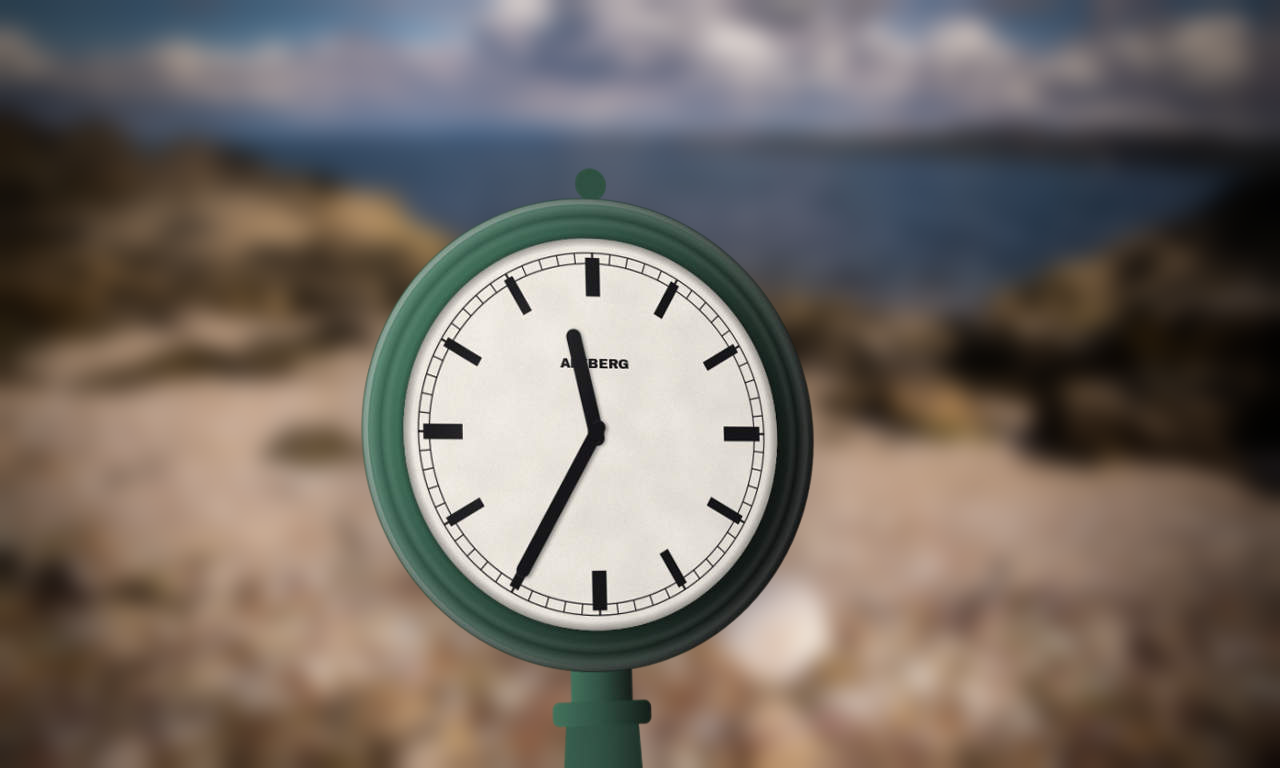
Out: **11:35**
